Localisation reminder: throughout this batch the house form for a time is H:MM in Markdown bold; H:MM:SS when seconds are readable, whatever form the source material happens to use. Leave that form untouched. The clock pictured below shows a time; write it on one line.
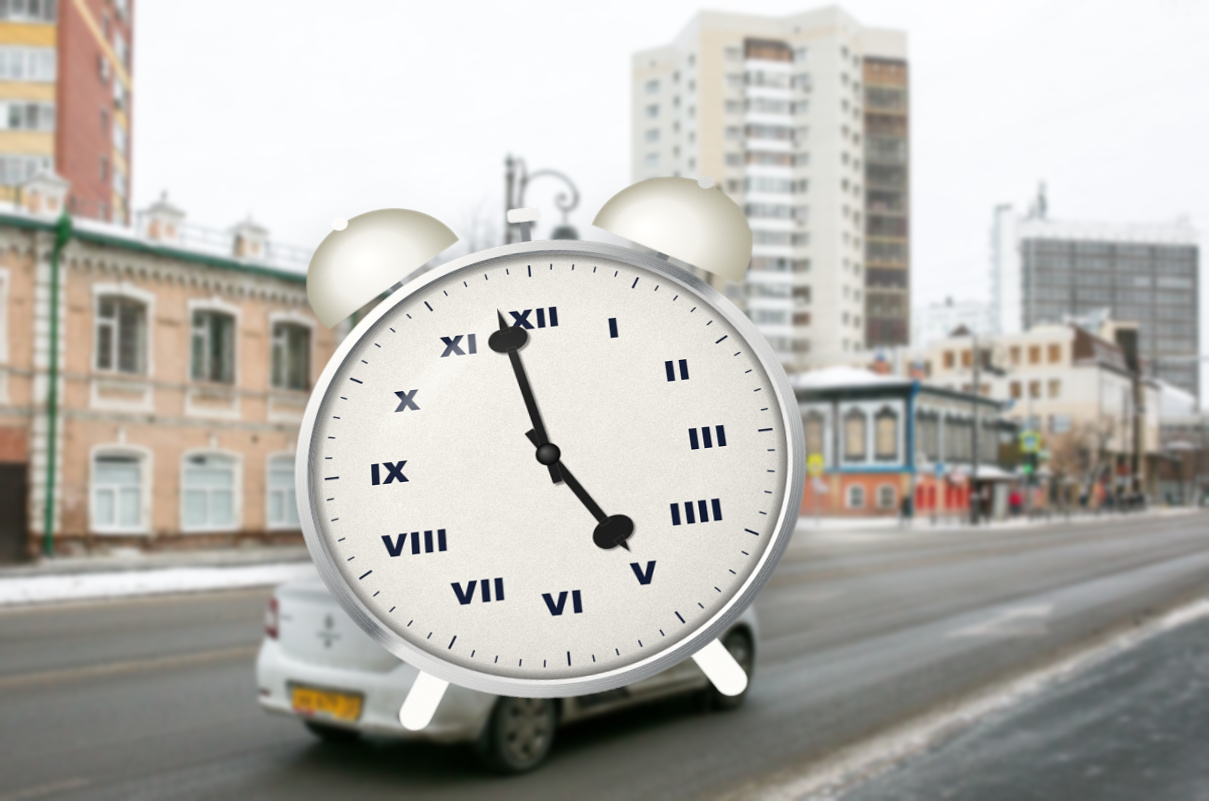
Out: **4:58**
